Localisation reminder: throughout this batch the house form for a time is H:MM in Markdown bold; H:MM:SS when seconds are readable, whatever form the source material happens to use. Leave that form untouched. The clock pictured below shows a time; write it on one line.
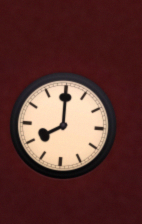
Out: **8:00**
